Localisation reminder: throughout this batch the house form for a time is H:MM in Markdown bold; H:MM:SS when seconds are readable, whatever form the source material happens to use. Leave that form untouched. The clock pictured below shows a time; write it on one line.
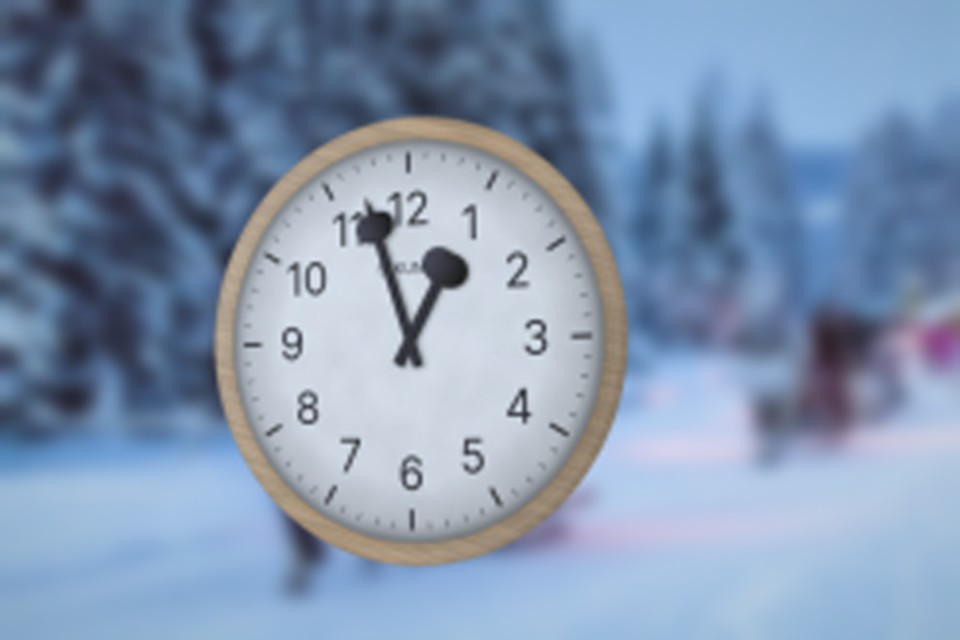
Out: **12:57**
